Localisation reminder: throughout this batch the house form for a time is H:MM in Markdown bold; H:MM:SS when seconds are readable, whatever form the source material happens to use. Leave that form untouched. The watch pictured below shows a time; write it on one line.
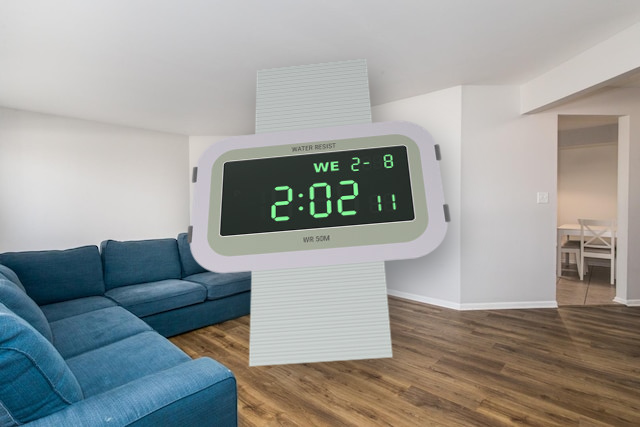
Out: **2:02:11**
